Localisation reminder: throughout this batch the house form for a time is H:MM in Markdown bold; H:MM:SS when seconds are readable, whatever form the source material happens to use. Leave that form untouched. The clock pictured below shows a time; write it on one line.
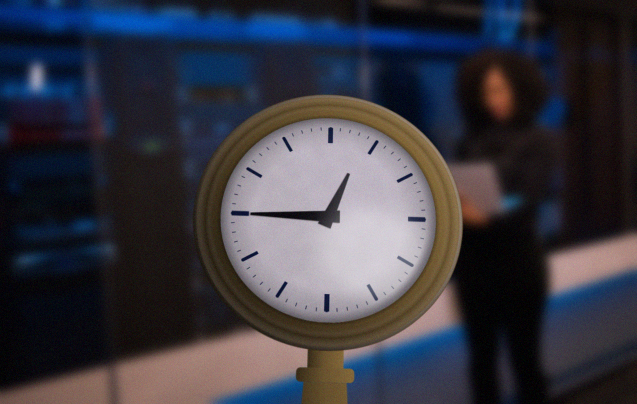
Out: **12:45**
